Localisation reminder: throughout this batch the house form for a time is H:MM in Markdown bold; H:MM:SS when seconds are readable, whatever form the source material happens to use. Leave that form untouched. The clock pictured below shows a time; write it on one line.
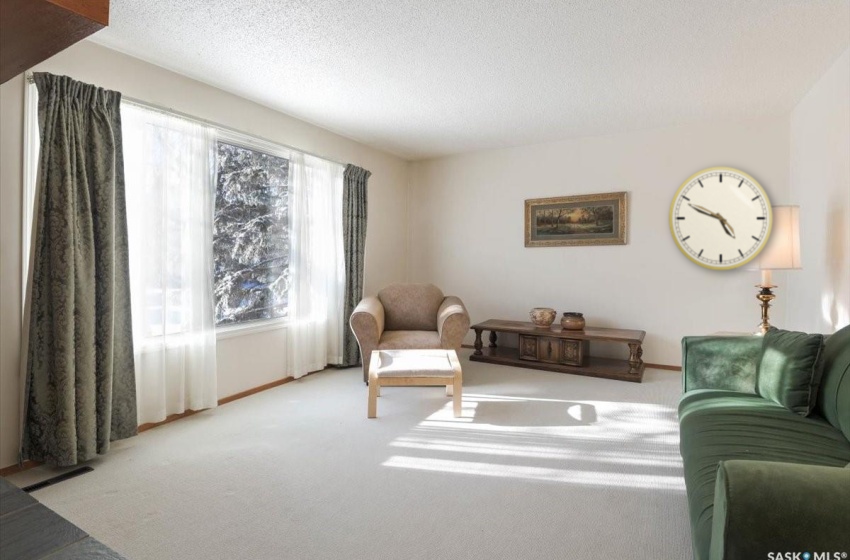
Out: **4:49**
